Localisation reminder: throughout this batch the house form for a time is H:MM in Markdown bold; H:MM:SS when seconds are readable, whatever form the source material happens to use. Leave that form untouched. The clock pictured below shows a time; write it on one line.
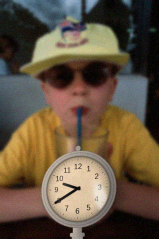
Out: **9:40**
